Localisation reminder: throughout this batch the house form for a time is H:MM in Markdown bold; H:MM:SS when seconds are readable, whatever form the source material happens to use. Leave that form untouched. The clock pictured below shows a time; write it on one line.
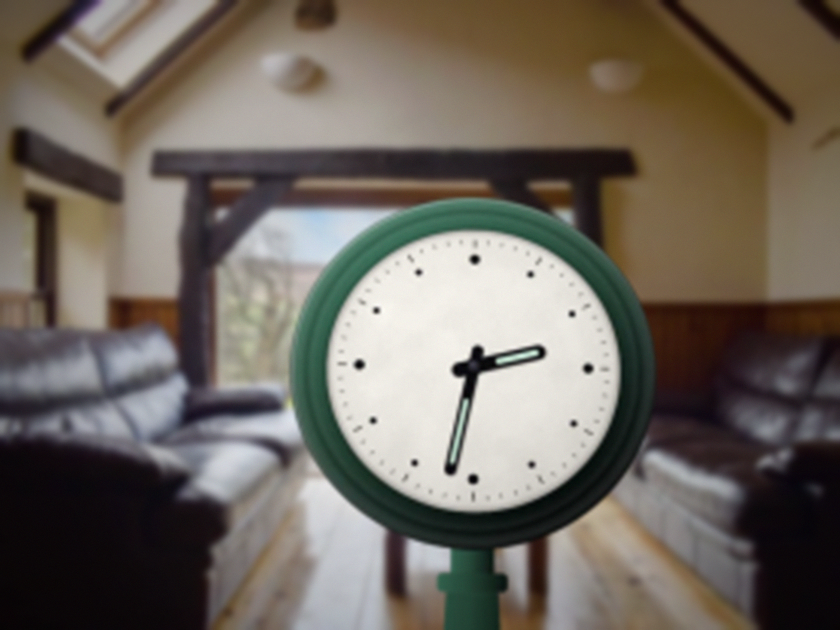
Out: **2:32**
